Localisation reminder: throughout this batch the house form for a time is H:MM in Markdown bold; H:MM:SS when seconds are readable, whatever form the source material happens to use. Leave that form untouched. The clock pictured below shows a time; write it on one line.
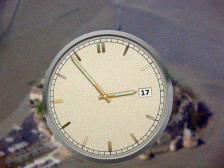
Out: **2:54**
